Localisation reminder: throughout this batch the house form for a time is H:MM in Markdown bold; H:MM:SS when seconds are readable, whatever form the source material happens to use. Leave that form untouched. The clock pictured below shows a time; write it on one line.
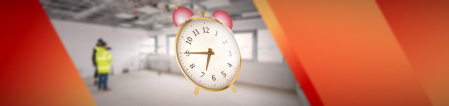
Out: **6:45**
